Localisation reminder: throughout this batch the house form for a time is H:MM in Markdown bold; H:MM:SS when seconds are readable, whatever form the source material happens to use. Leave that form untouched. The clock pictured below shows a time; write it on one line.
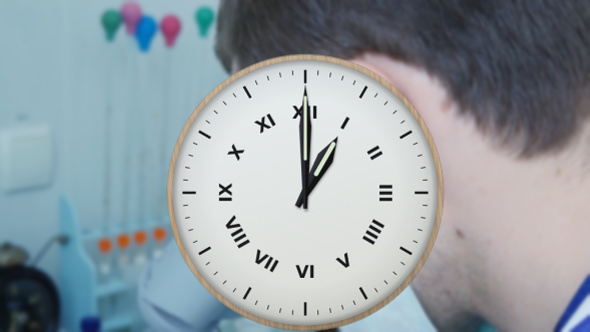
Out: **1:00**
